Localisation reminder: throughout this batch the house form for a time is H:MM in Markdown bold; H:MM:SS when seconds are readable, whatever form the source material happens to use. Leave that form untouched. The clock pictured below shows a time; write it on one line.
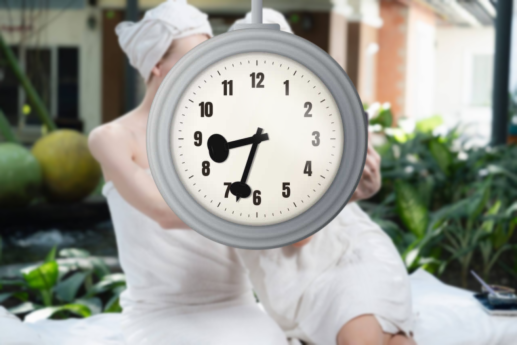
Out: **8:33**
